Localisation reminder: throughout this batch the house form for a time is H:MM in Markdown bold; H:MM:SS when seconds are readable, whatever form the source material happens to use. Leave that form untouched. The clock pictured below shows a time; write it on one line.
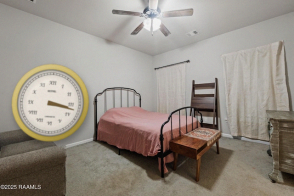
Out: **3:17**
